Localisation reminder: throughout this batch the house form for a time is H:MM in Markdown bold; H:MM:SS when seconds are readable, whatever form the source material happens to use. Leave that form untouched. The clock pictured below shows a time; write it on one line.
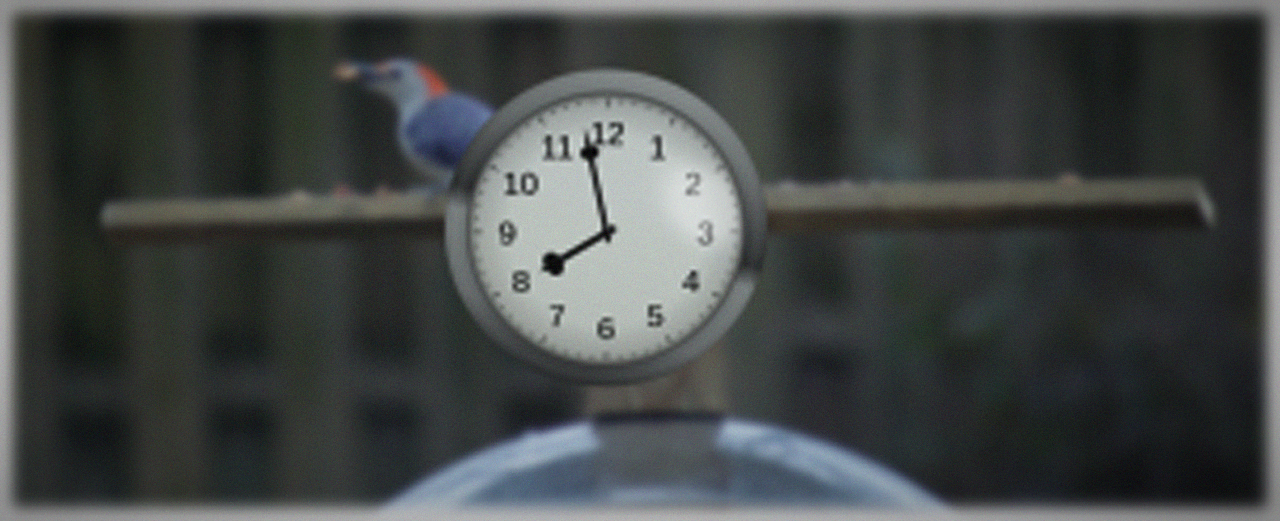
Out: **7:58**
